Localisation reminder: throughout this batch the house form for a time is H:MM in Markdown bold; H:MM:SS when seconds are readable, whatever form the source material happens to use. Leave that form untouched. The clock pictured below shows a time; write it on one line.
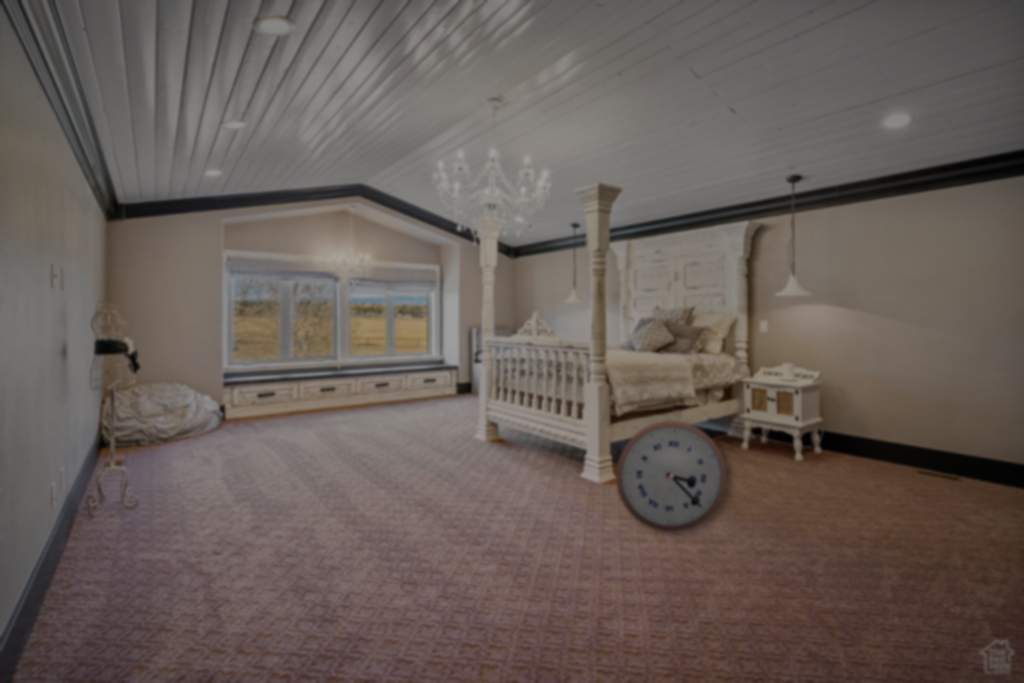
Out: **3:22**
